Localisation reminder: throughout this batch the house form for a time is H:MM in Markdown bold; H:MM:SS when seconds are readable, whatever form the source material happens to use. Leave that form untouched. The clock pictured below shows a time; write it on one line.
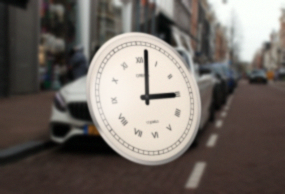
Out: **3:02**
